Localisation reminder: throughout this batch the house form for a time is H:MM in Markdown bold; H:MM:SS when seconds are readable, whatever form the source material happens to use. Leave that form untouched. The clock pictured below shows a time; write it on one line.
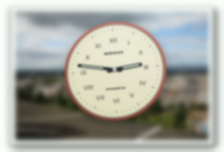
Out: **2:47**
